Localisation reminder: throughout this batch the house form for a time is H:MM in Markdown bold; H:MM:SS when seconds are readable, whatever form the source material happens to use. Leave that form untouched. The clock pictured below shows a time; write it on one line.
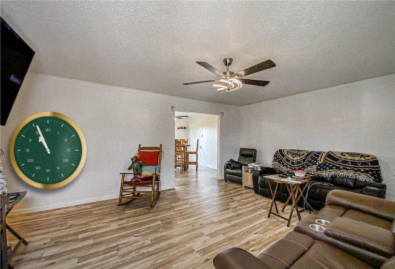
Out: **10:56**
